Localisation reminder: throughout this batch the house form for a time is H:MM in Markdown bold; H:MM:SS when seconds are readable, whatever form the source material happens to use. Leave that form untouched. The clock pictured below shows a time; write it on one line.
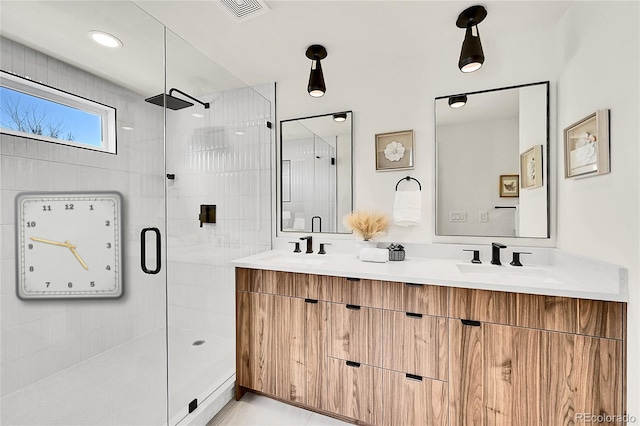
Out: **4:47**
